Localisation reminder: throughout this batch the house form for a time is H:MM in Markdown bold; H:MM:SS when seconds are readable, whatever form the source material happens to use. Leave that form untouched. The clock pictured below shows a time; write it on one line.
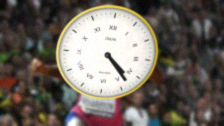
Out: **4:23**
